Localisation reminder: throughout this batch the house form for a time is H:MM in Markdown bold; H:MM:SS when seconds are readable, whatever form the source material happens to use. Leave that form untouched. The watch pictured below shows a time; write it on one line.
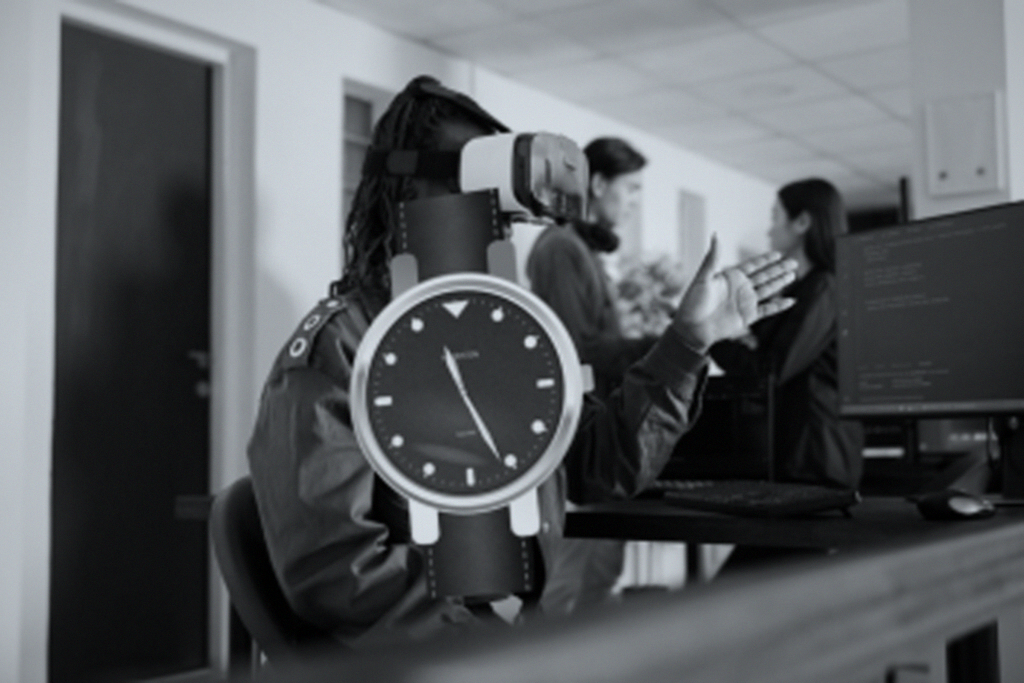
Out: **11:26**
